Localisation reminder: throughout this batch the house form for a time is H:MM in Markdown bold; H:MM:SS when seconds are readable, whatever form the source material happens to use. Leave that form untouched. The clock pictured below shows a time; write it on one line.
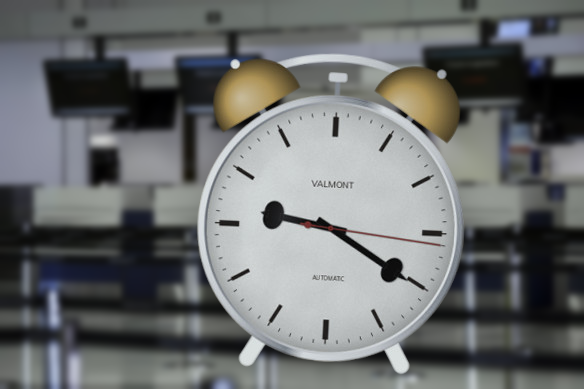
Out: **9:20:16**
